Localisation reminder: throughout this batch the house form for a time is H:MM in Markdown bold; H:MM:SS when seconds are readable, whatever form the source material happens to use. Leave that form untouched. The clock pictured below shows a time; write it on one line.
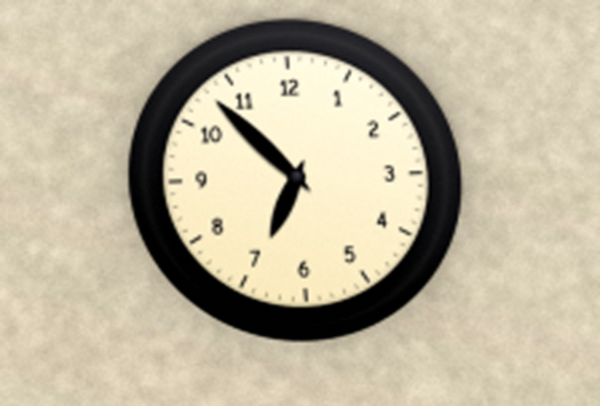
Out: **6:53**
